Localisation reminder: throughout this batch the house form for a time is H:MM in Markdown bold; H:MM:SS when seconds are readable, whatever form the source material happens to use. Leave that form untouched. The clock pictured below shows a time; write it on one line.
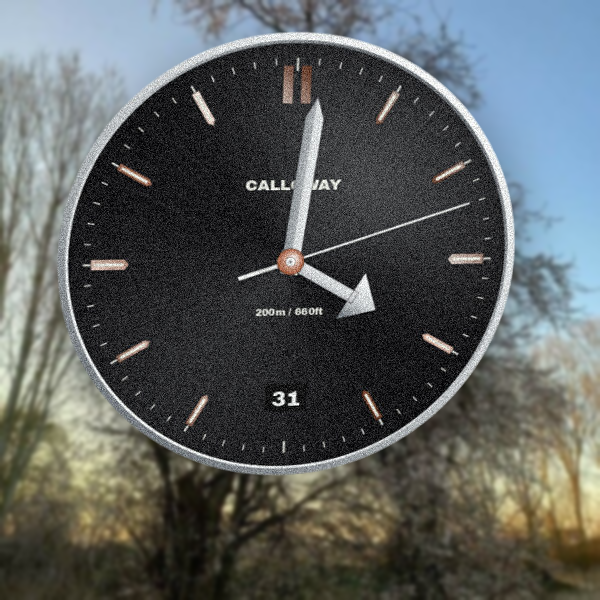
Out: **4:01:12**
